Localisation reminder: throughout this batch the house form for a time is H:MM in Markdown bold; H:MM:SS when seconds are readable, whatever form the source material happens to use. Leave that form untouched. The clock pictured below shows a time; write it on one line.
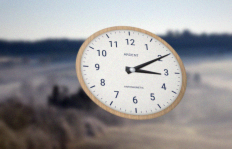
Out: **3:10**
